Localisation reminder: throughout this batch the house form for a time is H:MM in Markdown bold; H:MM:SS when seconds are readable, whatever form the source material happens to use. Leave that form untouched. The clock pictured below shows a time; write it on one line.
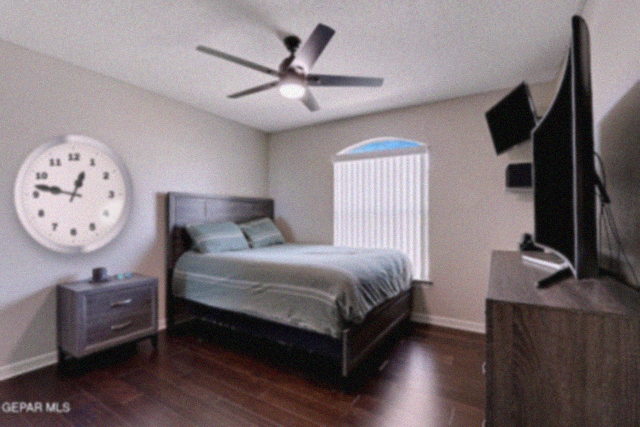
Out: **12:47**
